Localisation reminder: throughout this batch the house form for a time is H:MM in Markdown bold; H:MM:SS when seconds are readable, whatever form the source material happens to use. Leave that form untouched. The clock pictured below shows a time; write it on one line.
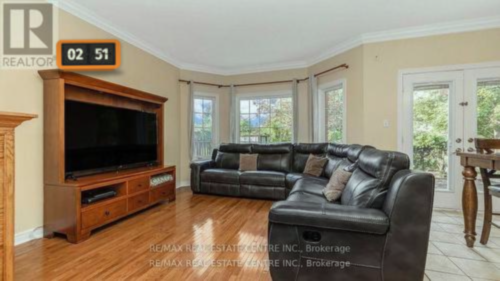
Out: **2:51**
